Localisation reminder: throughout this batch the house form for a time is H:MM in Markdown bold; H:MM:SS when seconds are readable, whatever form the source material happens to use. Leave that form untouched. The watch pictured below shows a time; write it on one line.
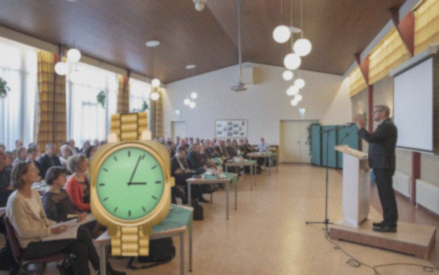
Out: **3:04**
